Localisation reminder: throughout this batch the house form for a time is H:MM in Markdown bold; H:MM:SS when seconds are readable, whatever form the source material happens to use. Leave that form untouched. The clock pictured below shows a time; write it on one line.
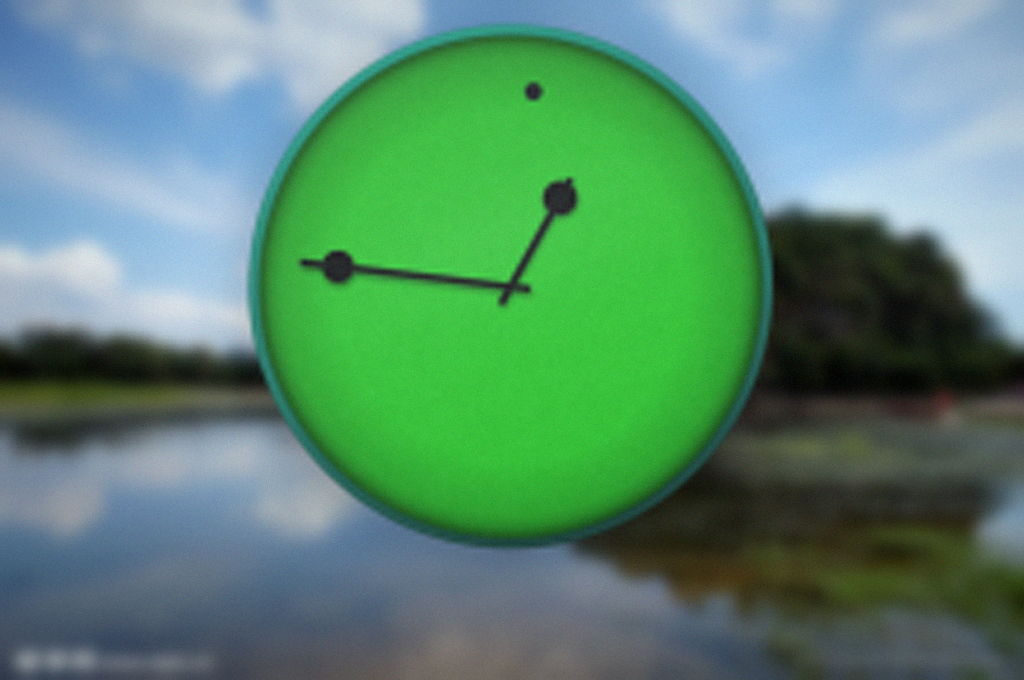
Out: **12:45**
